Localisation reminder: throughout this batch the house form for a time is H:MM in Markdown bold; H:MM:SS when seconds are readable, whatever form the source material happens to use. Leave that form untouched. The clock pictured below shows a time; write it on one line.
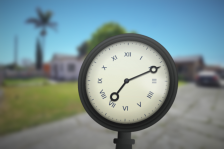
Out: **7:11**
